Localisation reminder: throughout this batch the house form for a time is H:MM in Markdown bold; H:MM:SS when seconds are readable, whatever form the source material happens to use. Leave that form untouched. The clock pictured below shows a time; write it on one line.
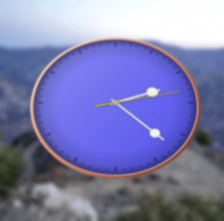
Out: **2:22:13**
